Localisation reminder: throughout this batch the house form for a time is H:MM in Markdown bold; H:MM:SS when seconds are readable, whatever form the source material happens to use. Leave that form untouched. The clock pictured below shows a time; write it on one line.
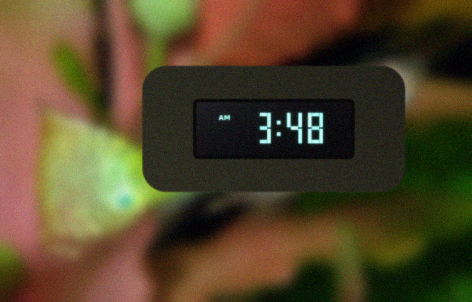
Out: **3:48**
